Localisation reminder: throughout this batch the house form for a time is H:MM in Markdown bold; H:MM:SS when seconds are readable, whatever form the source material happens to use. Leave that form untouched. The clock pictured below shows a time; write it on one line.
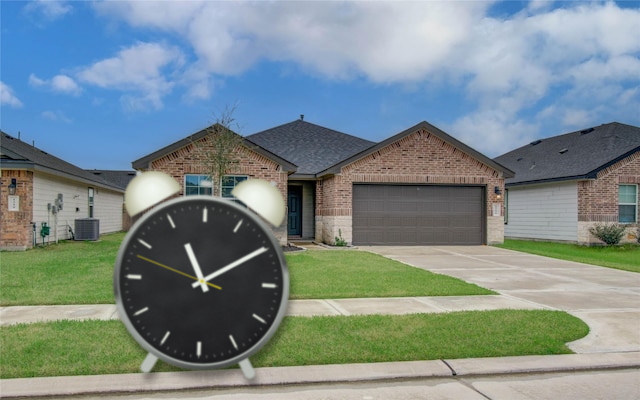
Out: **11:09:48**
